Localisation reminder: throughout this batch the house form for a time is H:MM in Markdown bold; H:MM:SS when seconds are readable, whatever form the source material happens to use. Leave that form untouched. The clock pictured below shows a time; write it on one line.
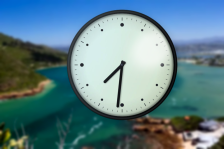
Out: **7:31**
